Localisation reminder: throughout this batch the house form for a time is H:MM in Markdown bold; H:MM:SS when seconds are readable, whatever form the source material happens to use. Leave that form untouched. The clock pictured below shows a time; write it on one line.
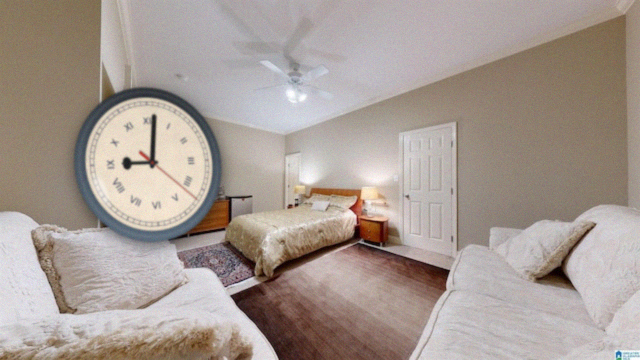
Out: **9:01:22**
